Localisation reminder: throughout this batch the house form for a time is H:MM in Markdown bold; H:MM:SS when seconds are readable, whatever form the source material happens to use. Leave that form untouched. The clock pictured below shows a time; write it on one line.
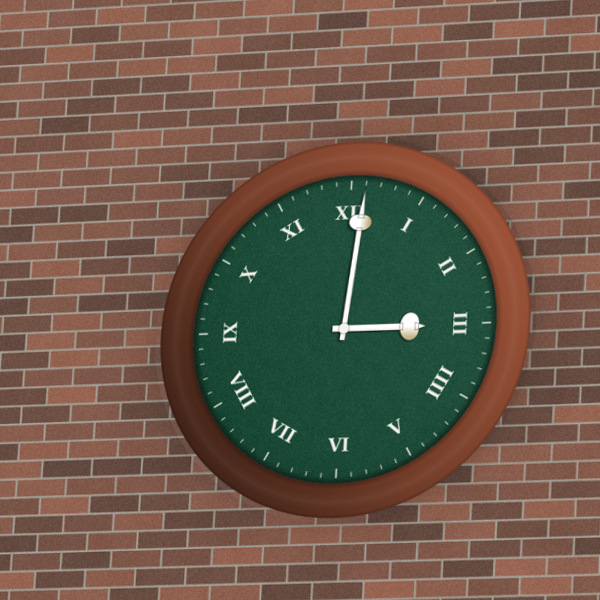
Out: **3:01**
